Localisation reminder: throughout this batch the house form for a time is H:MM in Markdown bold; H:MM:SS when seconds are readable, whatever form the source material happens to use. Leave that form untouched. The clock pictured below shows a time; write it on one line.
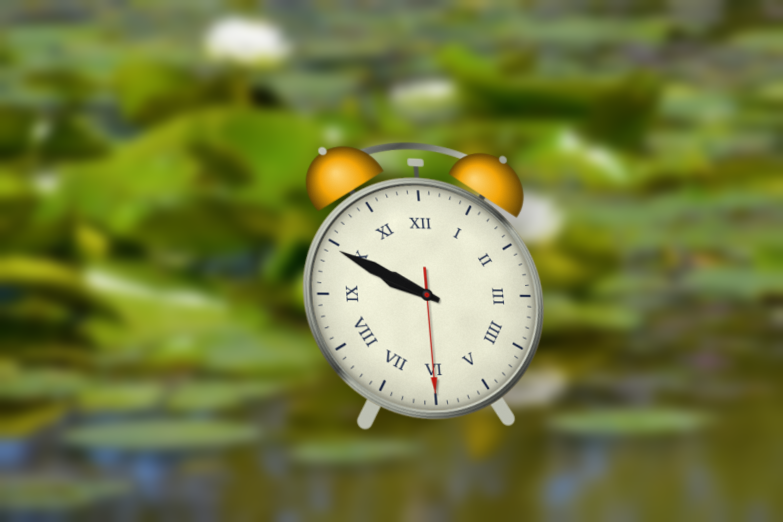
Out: **9:49:30**
